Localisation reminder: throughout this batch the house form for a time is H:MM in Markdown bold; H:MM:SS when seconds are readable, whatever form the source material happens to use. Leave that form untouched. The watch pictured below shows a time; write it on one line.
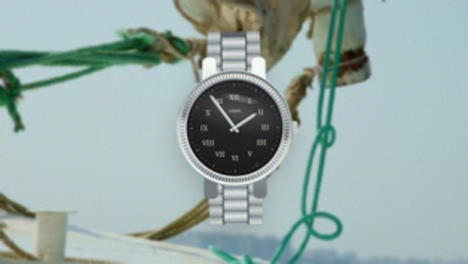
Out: **1:54**
